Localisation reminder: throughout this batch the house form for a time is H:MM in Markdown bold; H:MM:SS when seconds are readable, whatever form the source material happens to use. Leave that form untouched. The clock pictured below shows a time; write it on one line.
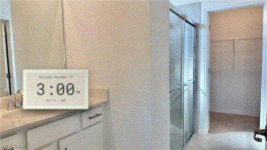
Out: **3:00**
